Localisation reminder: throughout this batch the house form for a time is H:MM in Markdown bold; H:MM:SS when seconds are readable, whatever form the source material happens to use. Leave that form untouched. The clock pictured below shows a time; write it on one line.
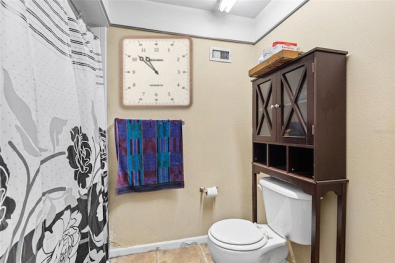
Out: **10:52**
